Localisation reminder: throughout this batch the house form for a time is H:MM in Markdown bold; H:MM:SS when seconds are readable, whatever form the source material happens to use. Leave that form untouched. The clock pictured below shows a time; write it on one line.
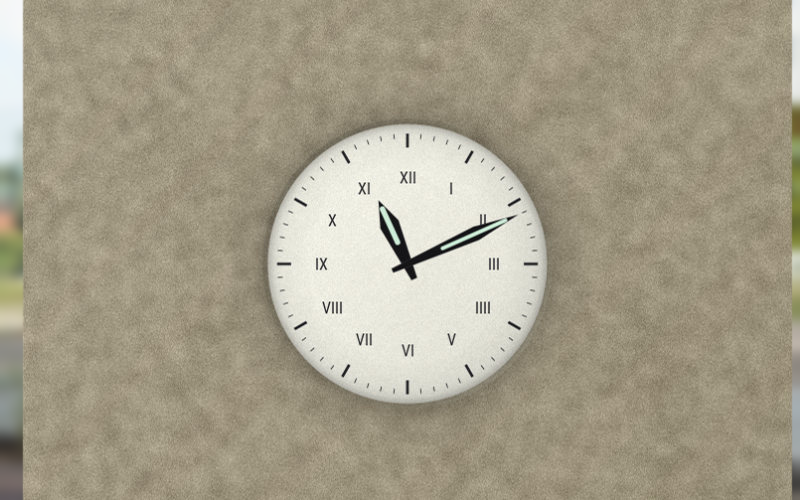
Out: **11:11**
